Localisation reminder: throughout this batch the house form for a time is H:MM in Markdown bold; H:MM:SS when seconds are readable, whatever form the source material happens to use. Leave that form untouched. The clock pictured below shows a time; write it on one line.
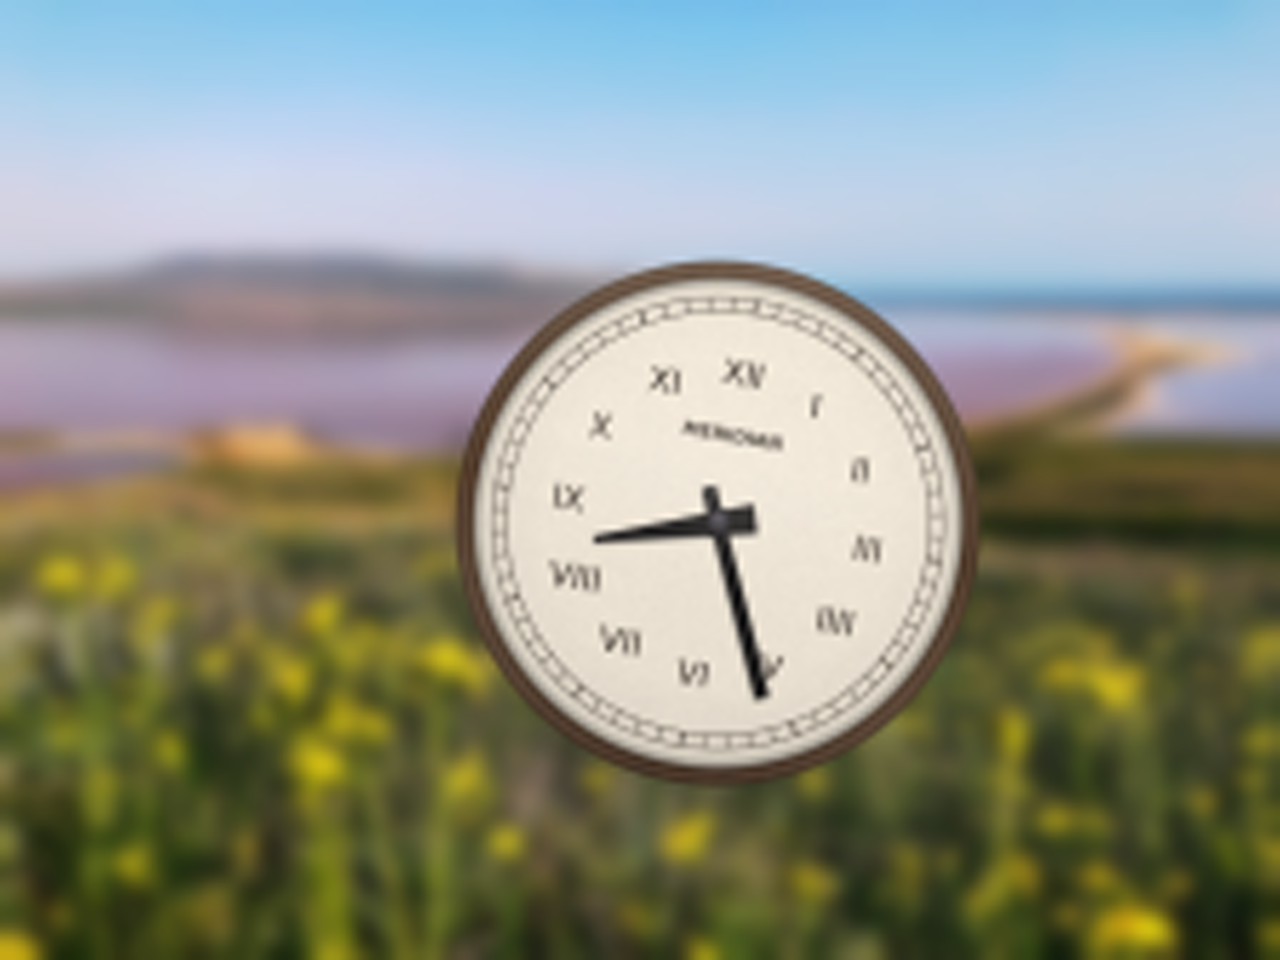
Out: **8:26**
